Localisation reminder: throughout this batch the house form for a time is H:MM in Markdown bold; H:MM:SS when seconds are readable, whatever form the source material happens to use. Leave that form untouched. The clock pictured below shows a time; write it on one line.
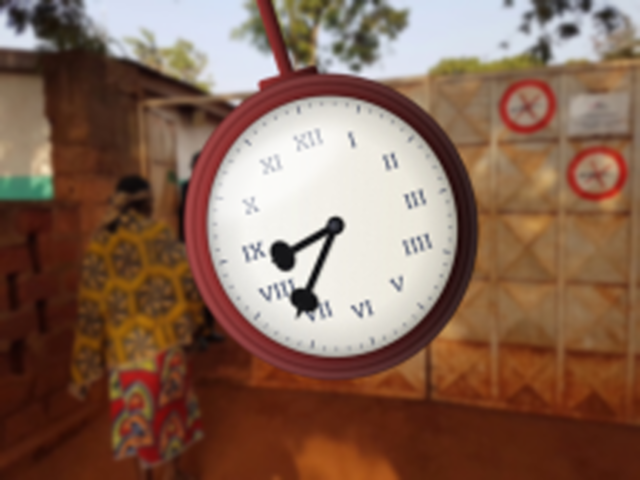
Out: **8:37**
